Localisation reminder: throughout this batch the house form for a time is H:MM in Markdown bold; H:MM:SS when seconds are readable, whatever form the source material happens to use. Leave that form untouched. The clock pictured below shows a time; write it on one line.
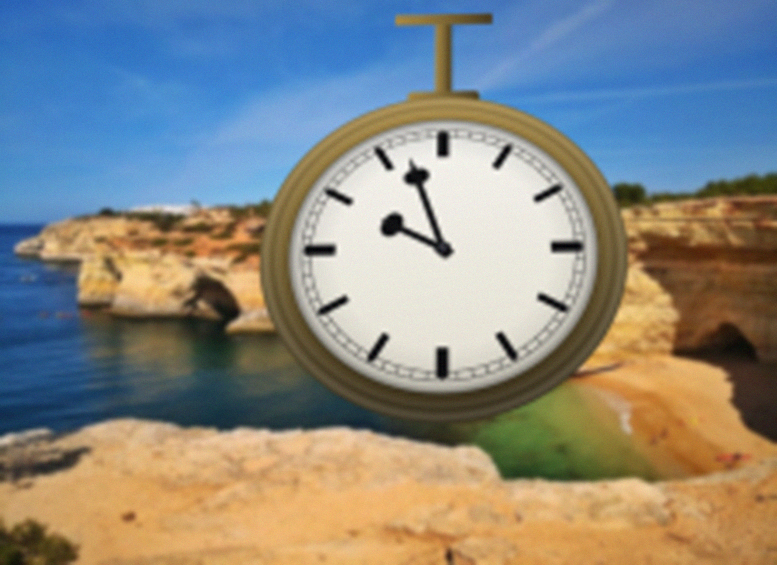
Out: **9:57**
